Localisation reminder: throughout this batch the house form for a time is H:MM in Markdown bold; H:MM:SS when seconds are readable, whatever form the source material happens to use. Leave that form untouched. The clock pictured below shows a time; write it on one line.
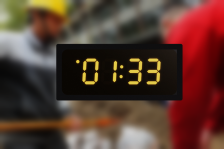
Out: **1:33**
